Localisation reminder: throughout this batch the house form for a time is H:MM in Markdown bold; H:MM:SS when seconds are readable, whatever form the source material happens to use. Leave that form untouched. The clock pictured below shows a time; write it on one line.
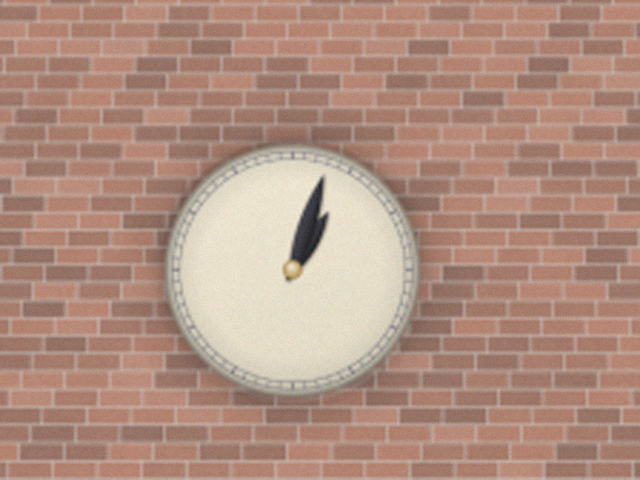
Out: **1:03**
